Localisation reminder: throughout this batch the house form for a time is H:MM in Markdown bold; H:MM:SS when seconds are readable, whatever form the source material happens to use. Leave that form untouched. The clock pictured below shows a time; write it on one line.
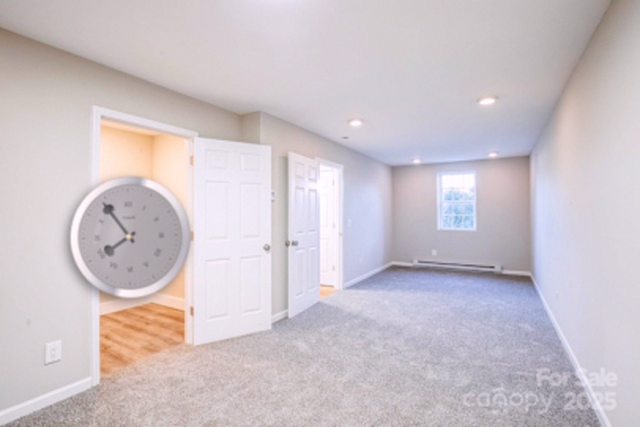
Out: **7:54**
